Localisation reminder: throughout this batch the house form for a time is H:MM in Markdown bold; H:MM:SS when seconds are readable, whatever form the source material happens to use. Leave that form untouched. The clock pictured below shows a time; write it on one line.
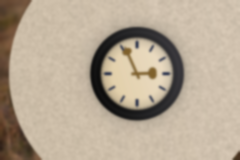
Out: **2:56**
